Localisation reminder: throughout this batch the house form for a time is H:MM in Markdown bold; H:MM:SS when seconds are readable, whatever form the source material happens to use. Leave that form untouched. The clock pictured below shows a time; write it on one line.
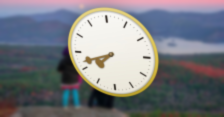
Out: **7:42**
